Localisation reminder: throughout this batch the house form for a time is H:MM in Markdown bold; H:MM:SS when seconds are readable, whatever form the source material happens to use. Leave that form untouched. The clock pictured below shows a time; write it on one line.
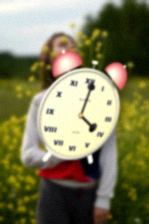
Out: **4:01**
